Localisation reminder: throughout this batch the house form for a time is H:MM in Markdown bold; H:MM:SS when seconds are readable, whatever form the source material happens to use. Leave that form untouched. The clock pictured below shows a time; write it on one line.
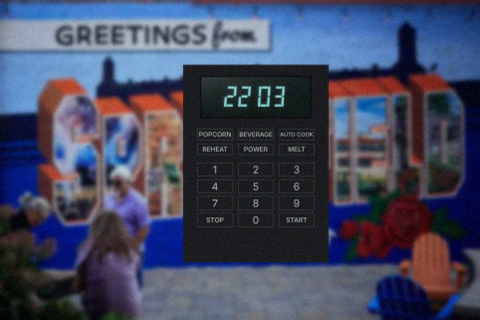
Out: **22:03**
